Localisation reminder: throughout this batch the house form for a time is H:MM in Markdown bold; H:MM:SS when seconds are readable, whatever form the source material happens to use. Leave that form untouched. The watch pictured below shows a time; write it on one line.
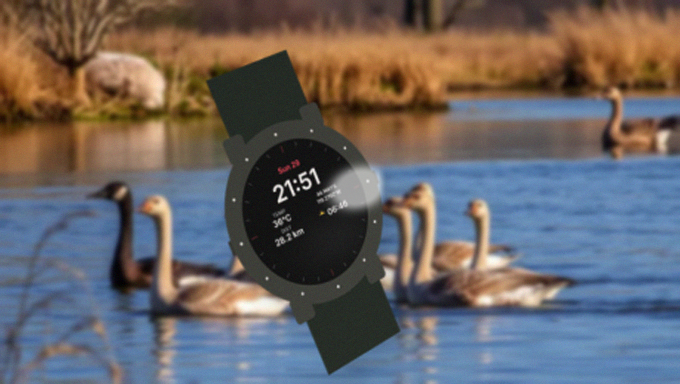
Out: **21:51**
